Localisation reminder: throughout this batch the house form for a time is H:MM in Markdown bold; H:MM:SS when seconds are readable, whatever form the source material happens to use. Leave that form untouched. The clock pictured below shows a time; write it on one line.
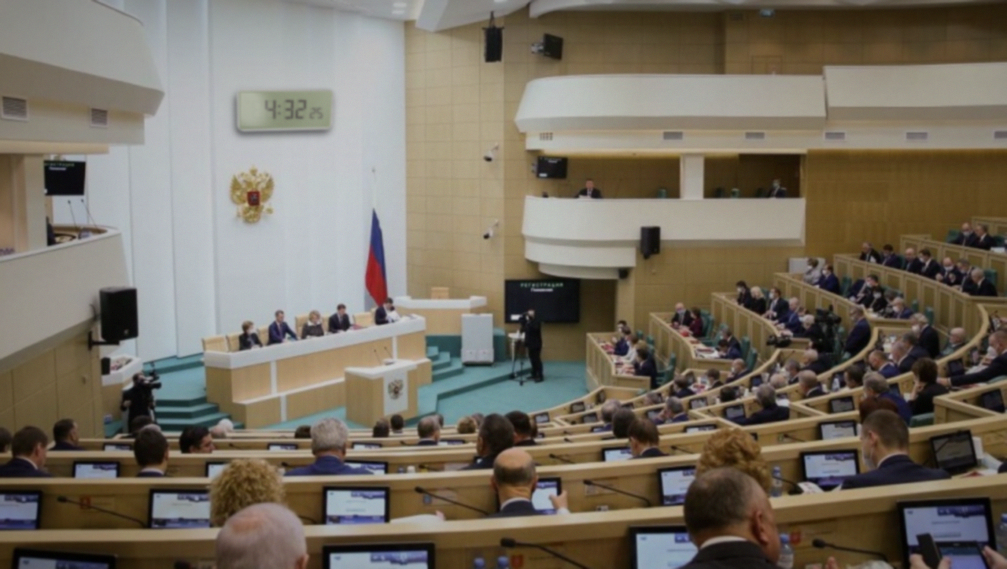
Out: **4:32**
